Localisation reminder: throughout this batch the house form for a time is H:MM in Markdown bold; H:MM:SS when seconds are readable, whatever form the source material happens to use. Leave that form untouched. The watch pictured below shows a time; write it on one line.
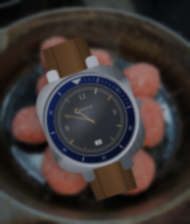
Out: **10:50**
